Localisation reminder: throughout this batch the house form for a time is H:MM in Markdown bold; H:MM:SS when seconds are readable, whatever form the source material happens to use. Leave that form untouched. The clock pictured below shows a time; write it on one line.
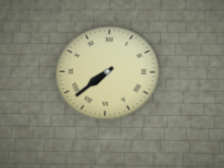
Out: **7:38**
